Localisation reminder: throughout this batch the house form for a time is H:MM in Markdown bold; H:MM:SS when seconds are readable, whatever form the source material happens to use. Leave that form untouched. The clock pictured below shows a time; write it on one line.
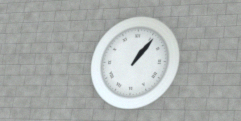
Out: **1:06**
